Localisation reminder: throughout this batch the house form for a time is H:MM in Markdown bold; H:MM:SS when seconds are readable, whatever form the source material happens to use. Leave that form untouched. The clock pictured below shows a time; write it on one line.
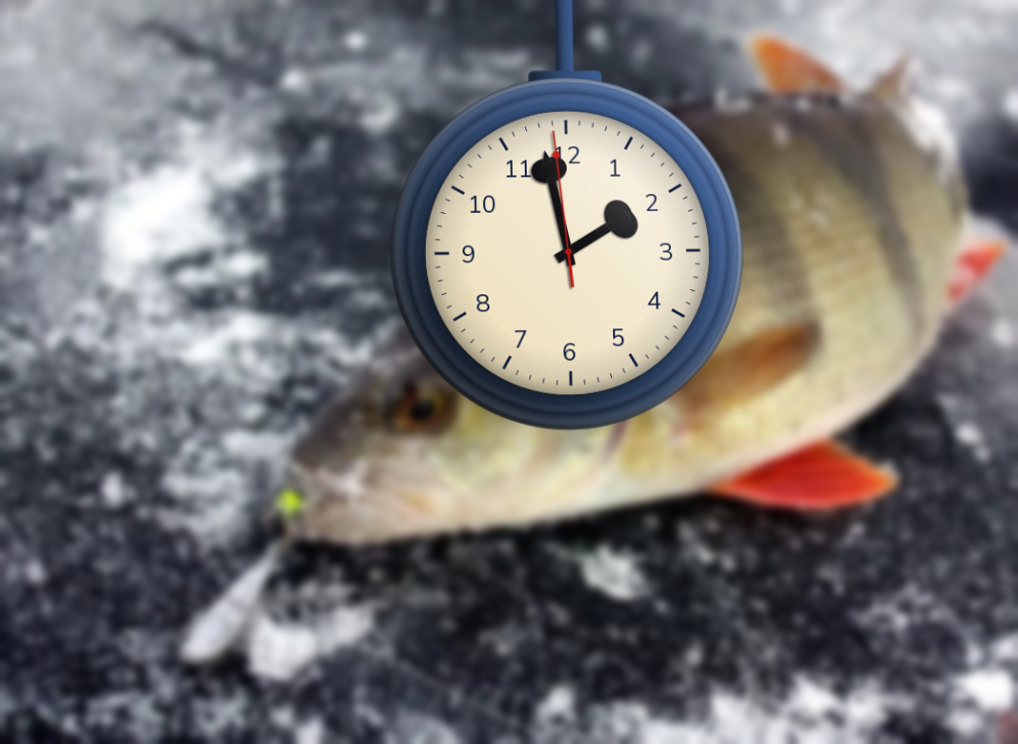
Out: **1:57:59**
